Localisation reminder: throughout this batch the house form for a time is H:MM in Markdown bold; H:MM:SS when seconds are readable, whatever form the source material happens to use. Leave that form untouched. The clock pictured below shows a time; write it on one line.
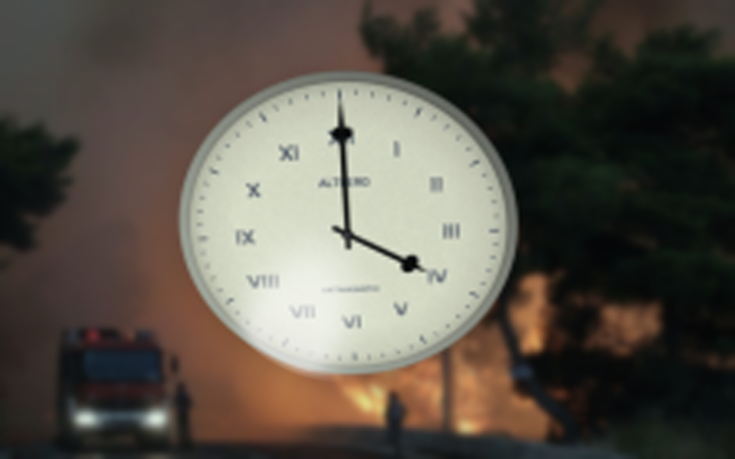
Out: **4:00**
